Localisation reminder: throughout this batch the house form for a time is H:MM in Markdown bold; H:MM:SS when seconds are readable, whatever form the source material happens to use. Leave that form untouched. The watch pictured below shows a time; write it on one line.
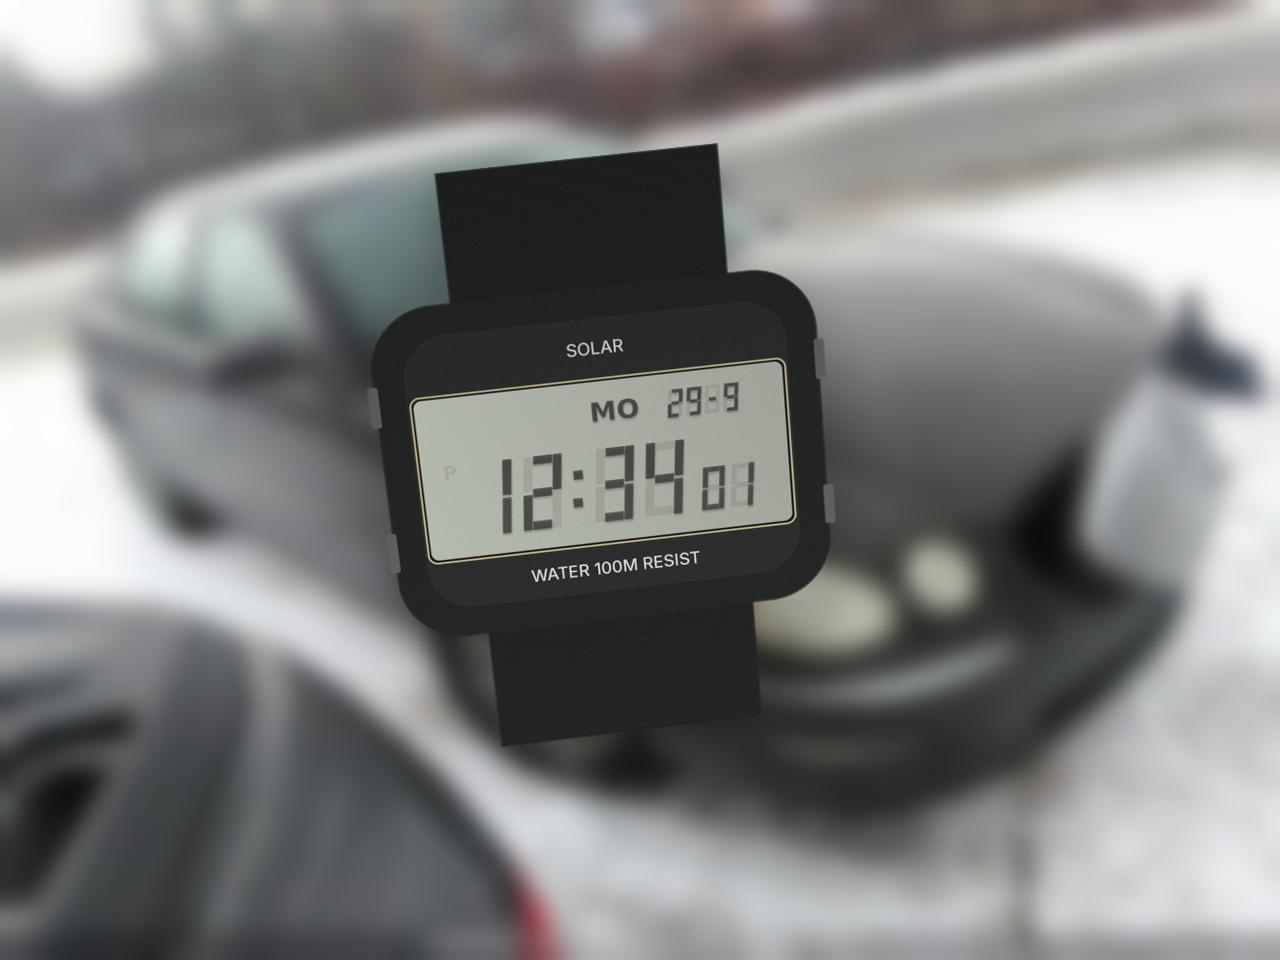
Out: **12:34:01**
